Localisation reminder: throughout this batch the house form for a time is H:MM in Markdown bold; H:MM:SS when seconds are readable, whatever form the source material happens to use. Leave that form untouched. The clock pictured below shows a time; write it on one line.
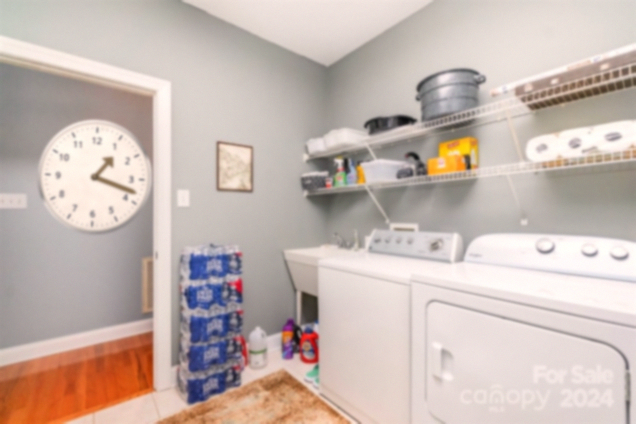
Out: **1:18**
